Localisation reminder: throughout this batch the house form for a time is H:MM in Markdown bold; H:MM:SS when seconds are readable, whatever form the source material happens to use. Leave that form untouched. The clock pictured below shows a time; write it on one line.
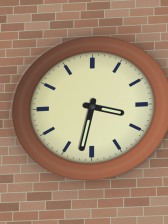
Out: **3:32**
